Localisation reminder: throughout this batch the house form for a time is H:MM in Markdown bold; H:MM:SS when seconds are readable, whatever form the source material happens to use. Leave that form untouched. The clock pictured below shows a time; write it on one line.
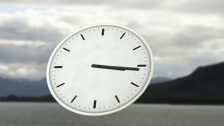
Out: **3:16**
